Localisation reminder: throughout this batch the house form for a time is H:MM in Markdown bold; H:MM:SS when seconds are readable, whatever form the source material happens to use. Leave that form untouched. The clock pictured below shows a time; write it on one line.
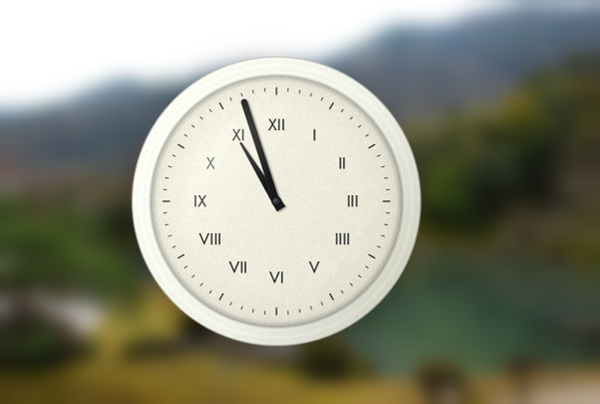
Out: **10:57**
